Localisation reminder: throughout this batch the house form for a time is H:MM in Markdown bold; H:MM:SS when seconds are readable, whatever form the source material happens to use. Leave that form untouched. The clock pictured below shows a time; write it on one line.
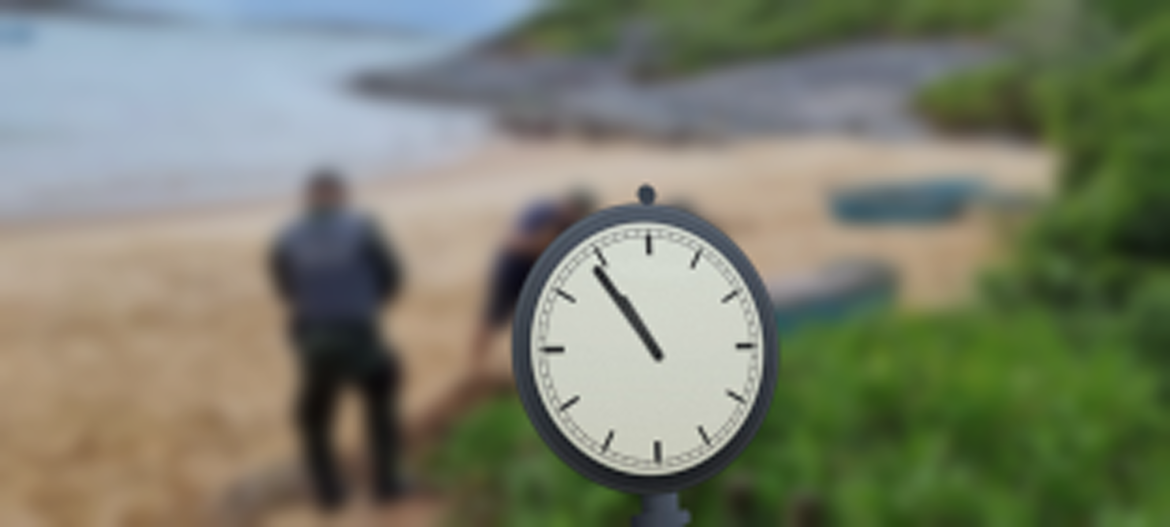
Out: **10:54**
